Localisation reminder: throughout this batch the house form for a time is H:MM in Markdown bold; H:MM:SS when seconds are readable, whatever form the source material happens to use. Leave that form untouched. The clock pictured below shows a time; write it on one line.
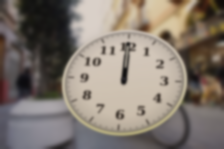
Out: **12:00**
